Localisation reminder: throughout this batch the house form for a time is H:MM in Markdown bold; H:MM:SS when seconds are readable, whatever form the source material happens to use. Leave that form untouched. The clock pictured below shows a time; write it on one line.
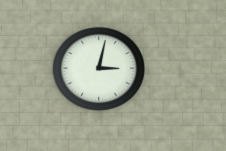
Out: **3:02**
